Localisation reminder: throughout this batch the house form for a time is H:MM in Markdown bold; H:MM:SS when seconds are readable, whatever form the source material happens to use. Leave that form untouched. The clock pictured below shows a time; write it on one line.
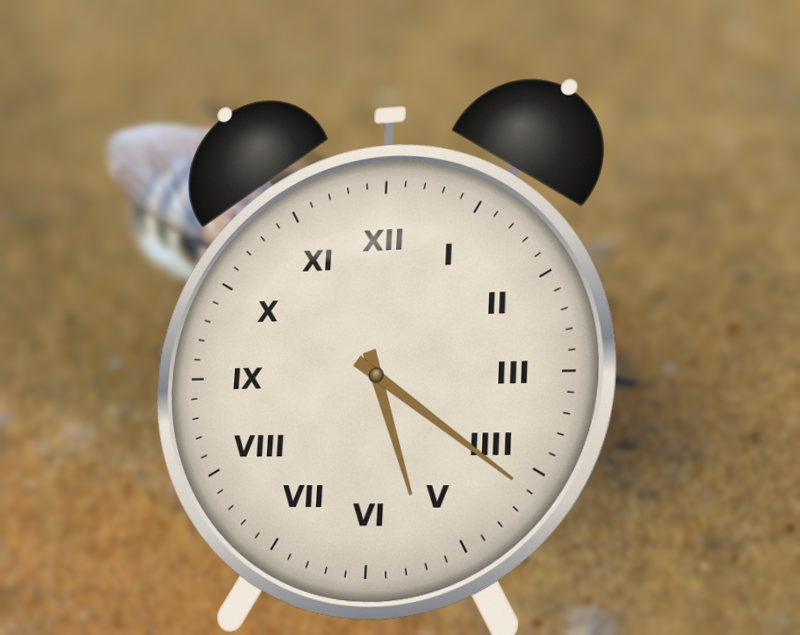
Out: **5:21**
